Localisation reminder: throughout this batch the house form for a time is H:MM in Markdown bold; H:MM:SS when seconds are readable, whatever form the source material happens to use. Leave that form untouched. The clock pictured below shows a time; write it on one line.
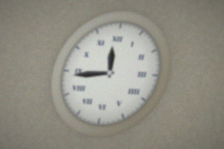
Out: **11:44**
